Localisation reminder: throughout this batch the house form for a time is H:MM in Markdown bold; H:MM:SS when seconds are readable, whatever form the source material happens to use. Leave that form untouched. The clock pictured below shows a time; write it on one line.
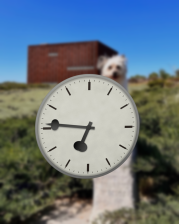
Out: **6:46**
